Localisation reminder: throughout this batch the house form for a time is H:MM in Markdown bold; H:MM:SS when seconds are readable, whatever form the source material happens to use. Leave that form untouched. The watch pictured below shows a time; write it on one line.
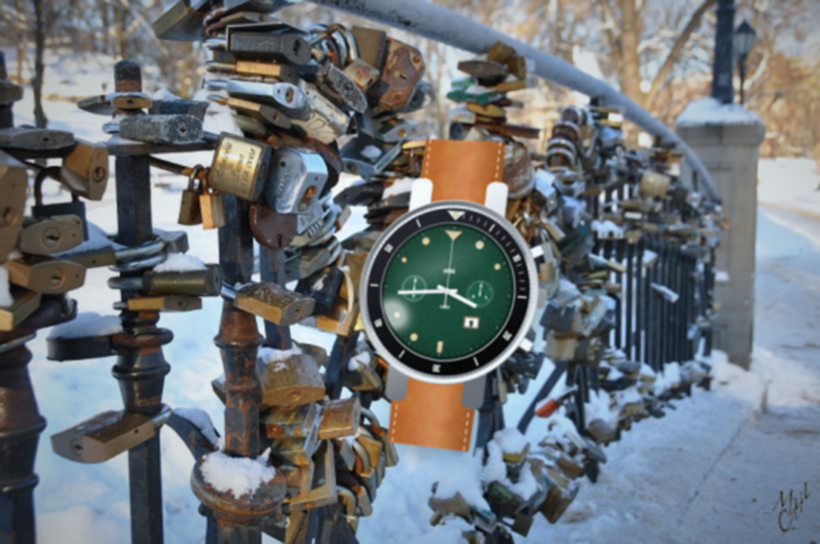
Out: **3:44**
